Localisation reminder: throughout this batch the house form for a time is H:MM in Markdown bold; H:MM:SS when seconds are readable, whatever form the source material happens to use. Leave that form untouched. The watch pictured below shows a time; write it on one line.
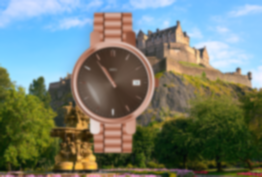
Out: **10:54**
